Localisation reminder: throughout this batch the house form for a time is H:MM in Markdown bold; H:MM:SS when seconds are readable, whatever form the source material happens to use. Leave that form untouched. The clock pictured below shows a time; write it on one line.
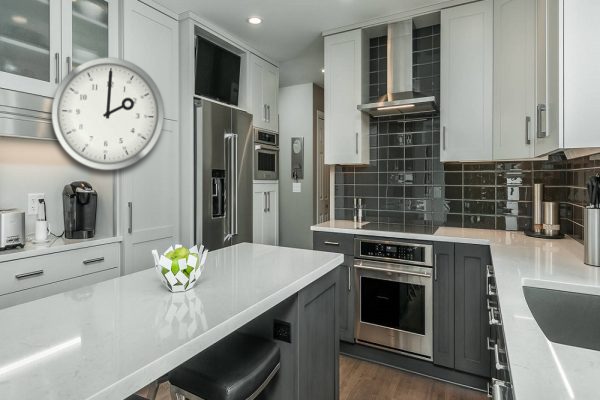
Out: **2:00**
